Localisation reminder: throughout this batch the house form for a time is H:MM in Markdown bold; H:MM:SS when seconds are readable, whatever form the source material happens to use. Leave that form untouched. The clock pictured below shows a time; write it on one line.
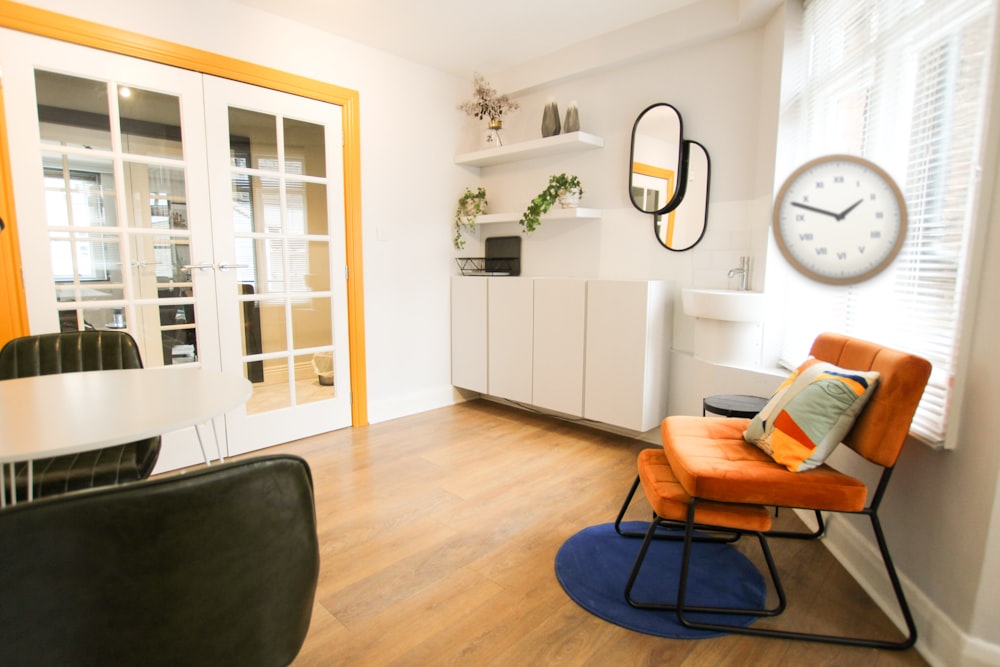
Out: **1:48**
